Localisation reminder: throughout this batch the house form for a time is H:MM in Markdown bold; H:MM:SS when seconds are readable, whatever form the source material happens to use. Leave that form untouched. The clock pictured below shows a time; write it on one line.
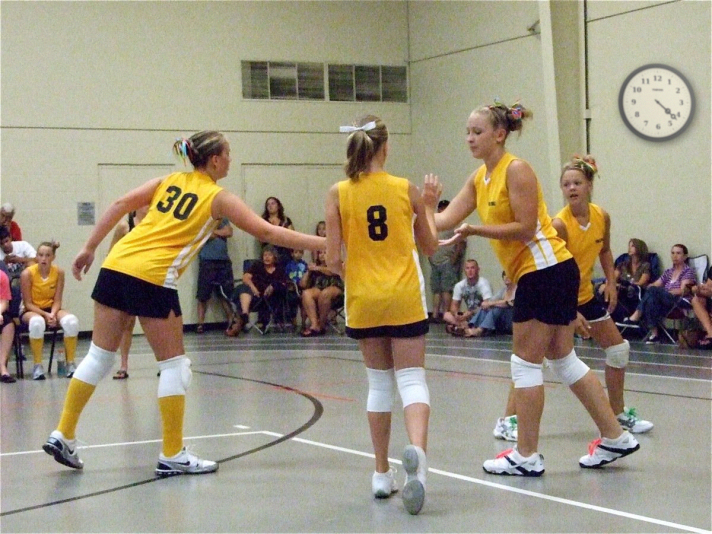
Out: **4:22**
